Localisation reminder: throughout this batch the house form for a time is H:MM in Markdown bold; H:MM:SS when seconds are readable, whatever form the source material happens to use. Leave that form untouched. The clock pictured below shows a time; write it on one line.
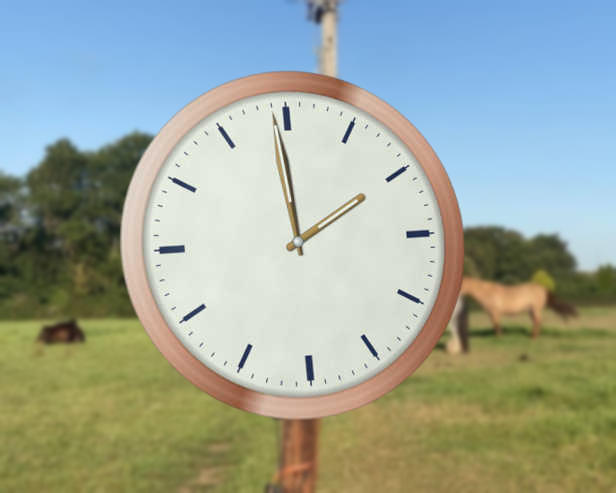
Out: **1:59**
